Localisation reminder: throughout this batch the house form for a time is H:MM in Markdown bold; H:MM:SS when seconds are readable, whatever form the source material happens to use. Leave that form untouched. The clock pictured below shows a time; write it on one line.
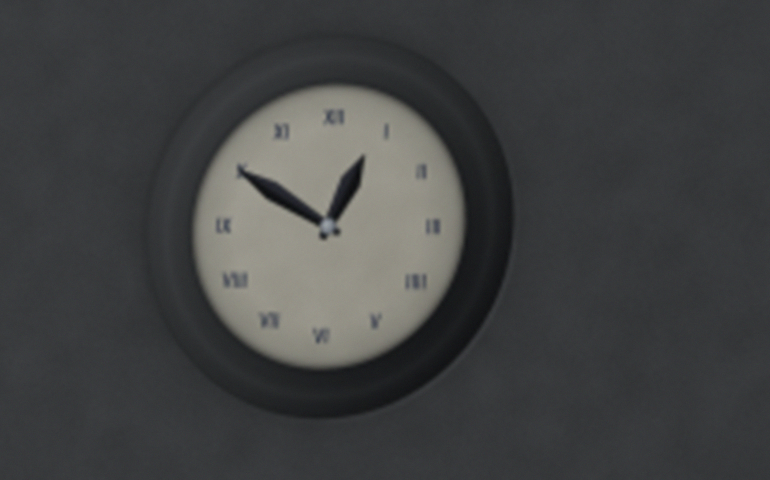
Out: **12:50**
